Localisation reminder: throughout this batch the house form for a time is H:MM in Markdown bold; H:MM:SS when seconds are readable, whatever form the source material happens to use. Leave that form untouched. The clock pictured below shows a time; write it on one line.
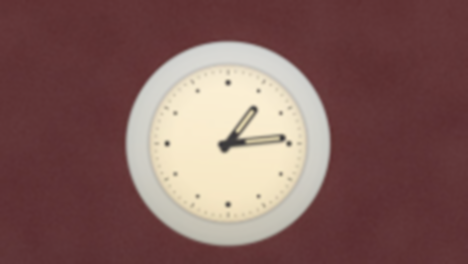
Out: **1:14**
